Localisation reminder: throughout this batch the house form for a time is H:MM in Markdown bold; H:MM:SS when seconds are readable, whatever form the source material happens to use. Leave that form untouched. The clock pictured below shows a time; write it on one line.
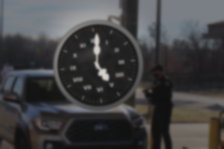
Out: **5:01**
